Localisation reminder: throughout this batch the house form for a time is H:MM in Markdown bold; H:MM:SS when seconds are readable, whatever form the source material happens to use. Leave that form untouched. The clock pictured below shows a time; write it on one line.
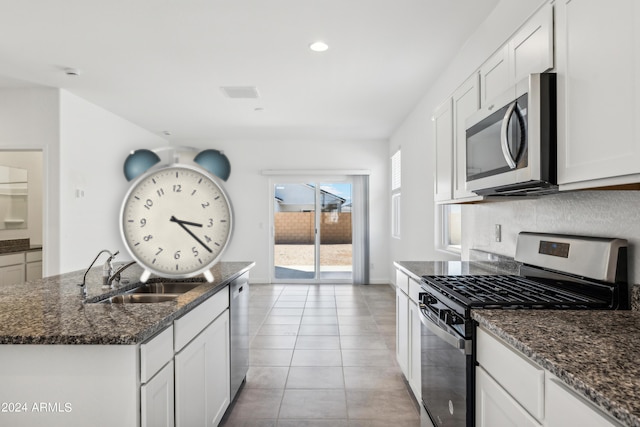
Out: **3:22**
